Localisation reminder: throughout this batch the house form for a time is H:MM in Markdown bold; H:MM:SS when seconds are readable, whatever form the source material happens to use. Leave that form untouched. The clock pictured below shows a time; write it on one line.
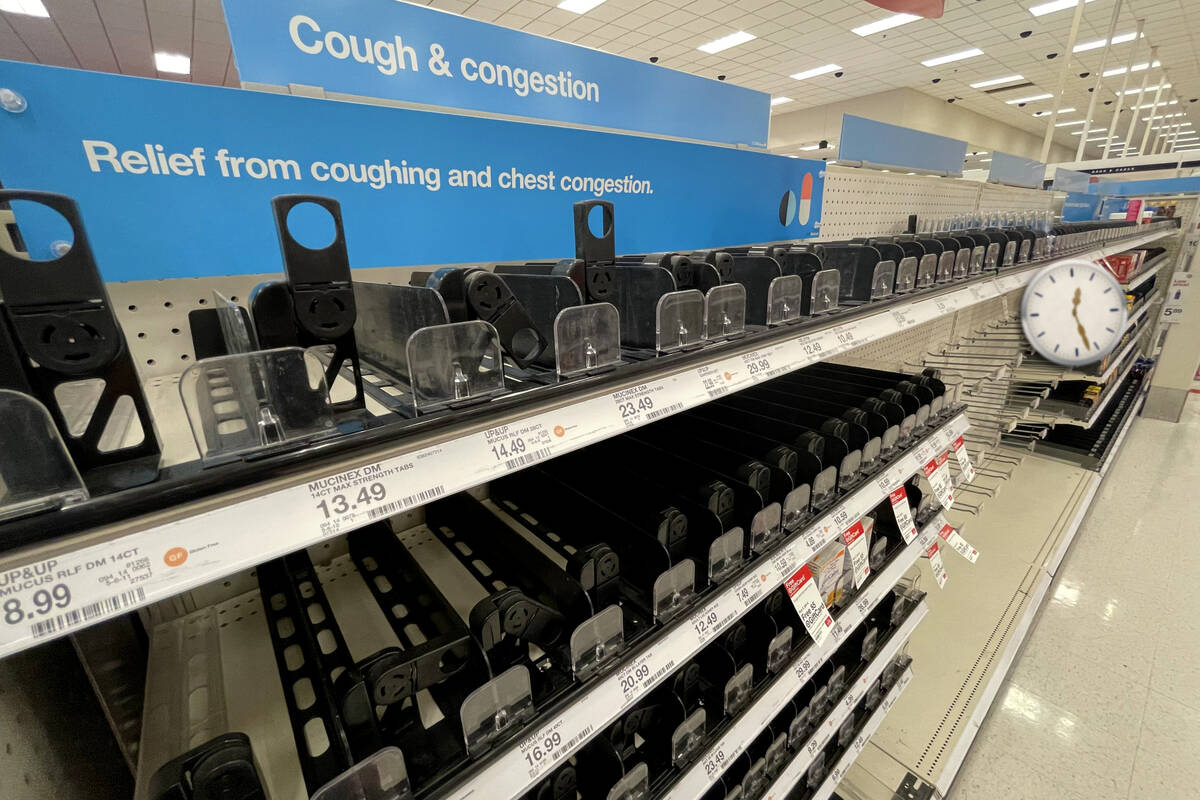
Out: **12:27**
